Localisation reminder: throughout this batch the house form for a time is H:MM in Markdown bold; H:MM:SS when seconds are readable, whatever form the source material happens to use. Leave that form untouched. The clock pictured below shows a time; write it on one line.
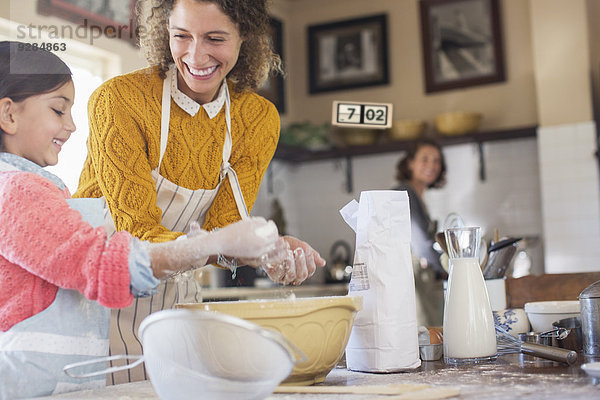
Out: **7:02**
